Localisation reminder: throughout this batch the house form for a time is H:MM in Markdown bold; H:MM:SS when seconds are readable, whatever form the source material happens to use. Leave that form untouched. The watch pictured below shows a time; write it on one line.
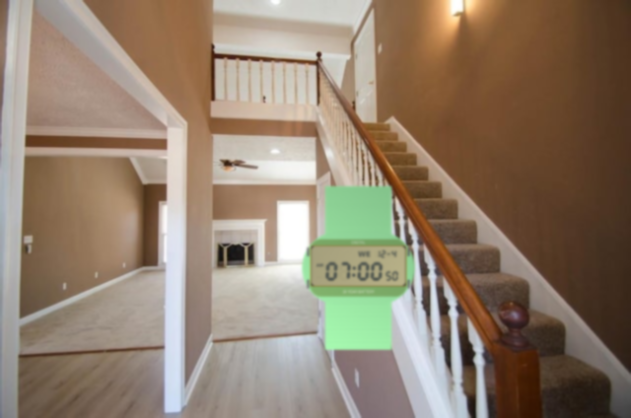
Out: **7:00**
